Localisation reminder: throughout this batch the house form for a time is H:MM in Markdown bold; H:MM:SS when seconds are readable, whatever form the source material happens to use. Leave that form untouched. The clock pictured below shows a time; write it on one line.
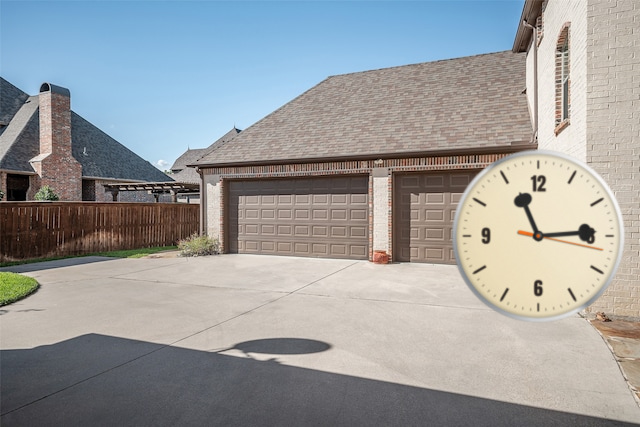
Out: **11:14:17**
